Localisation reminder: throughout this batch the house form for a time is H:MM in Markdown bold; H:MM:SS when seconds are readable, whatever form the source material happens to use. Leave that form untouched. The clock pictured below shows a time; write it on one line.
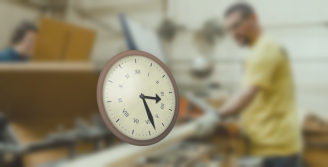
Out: **3:28**
